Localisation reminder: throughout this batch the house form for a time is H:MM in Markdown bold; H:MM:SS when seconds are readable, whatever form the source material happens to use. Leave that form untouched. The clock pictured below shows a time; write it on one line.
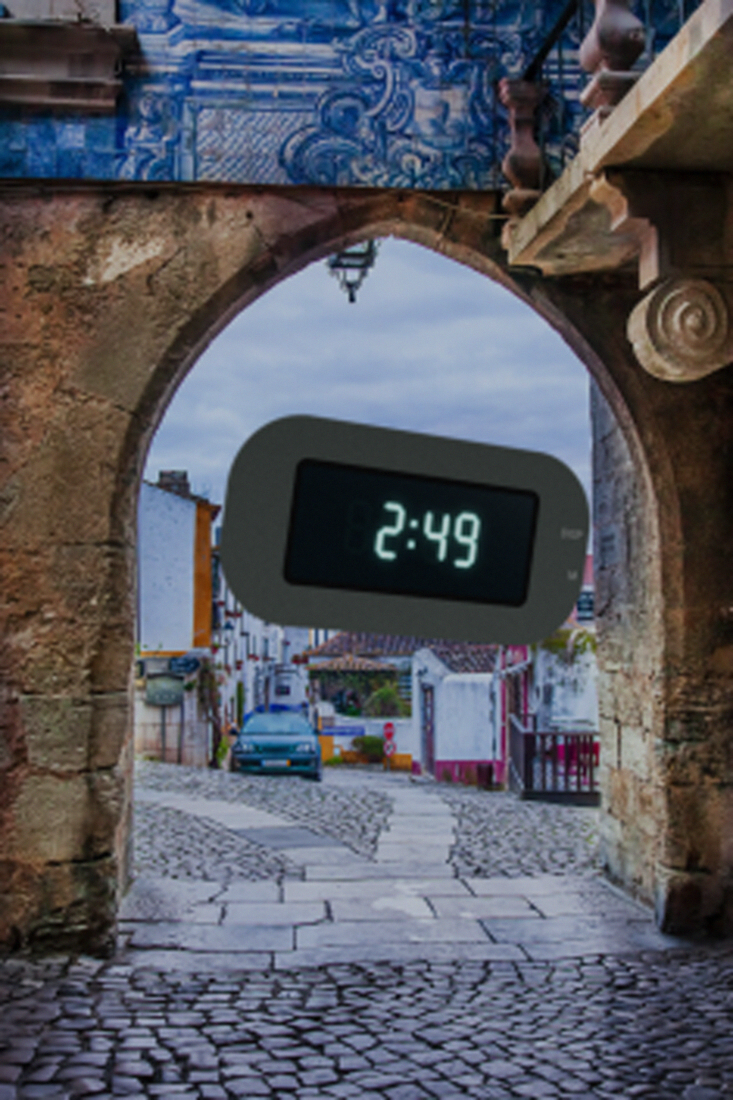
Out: **2:49**
